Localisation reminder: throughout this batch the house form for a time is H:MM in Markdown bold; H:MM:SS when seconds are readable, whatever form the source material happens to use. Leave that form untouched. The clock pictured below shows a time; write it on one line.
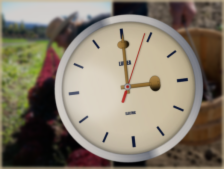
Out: **3:00:04**
